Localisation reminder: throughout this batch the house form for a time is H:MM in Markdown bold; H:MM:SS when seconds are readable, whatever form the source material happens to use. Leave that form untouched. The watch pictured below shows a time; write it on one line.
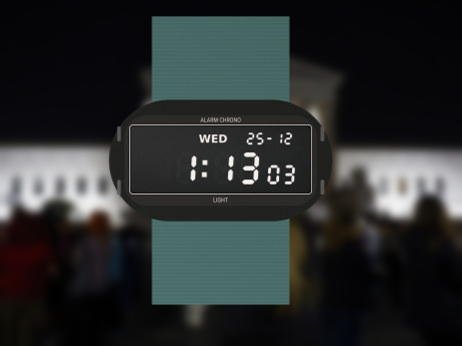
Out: **1:13:03**
